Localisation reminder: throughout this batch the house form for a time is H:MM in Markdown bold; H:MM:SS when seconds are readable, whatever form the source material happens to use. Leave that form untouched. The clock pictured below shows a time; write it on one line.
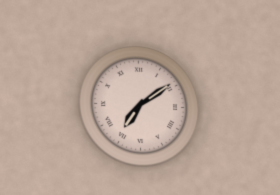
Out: **7:09**
